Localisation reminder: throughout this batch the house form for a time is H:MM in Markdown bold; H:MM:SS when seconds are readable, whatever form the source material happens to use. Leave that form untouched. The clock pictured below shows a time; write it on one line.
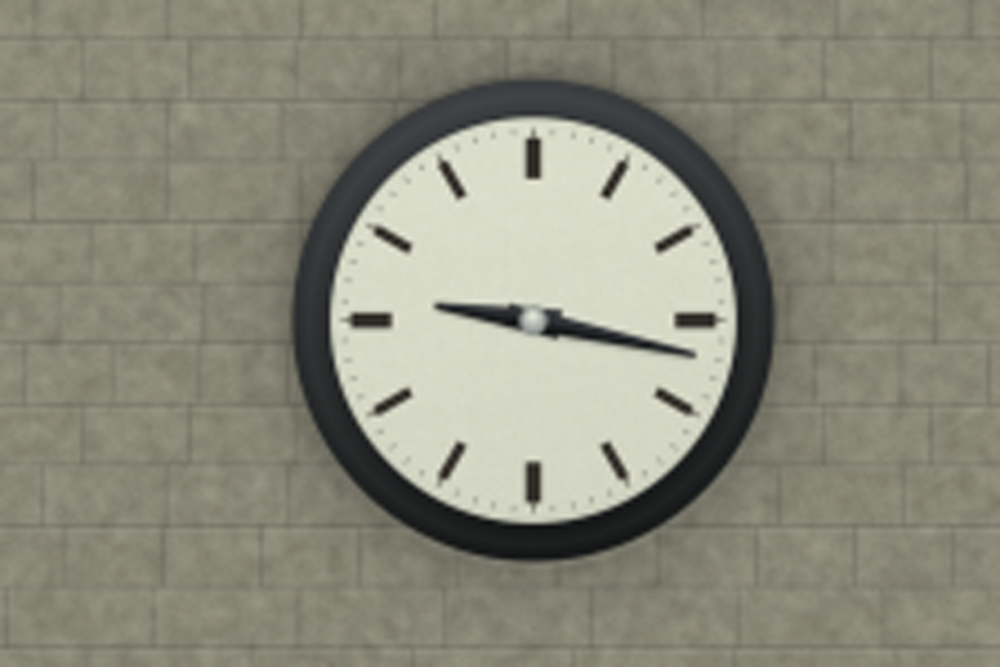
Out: **9:17**
